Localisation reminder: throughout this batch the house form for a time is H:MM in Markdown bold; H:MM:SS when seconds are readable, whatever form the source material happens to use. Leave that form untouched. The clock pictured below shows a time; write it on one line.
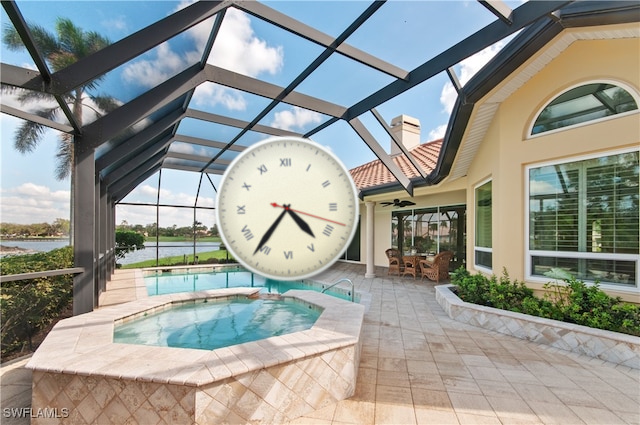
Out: **4:36:18**
